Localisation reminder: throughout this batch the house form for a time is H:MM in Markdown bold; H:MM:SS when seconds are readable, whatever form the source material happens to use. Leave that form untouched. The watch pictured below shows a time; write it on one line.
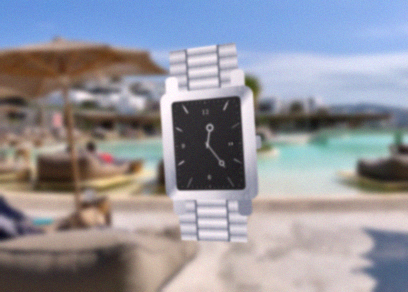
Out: **12:24**
